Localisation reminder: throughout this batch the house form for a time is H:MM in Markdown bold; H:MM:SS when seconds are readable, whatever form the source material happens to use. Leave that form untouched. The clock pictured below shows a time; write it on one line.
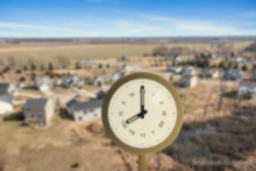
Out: **8:00**
